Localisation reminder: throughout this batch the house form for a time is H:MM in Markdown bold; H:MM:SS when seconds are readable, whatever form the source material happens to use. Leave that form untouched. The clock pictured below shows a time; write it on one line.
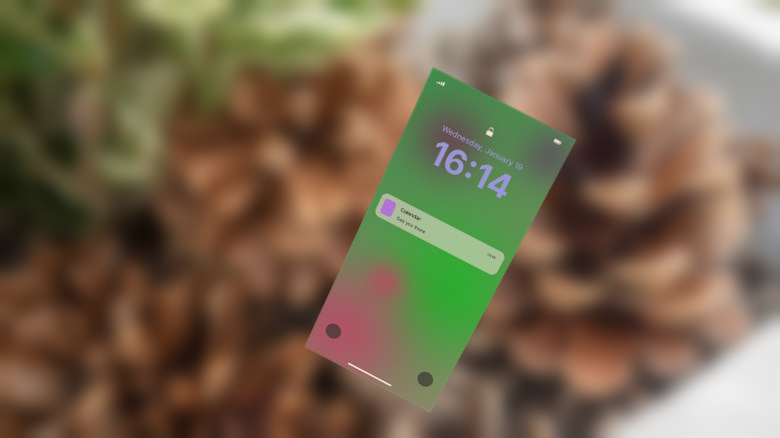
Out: **16:14**
